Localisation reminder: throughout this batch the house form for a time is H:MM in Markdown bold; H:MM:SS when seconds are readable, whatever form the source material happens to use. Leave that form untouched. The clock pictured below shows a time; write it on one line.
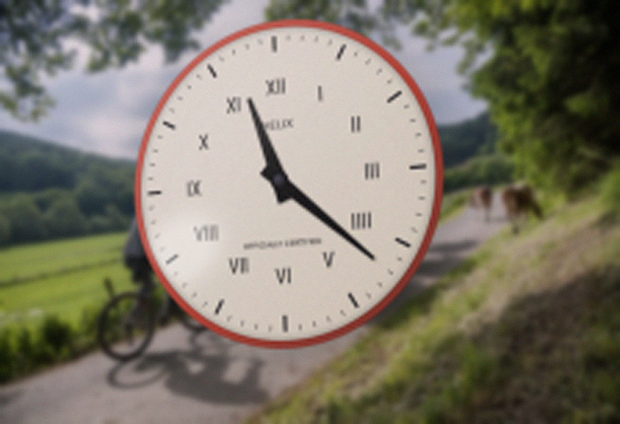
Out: **11:22**
